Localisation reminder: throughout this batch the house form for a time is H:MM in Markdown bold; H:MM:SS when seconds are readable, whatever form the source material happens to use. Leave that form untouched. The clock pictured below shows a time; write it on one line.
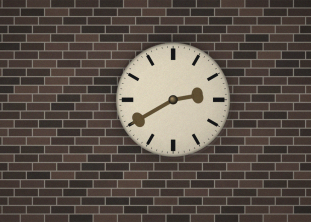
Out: **2:40**
